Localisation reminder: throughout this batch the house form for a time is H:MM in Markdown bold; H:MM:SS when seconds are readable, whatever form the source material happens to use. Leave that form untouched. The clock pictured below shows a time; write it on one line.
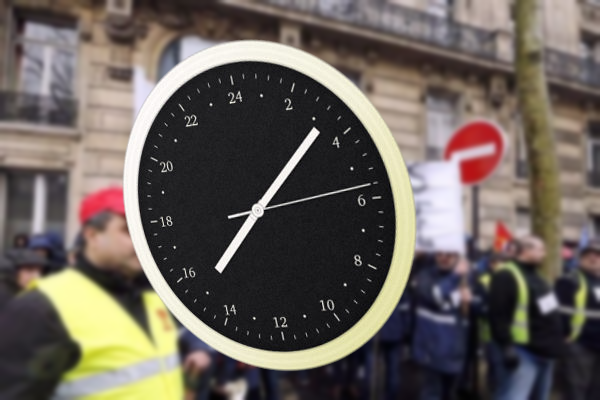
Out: **15:08:14**
